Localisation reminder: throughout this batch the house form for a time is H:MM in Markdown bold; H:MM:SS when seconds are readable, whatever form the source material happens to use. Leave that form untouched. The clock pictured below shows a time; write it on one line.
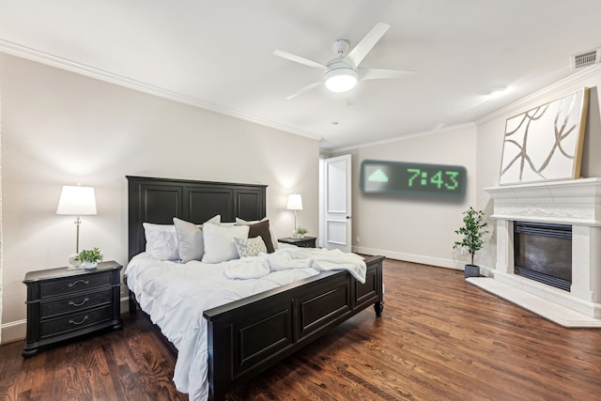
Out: **7:43**
